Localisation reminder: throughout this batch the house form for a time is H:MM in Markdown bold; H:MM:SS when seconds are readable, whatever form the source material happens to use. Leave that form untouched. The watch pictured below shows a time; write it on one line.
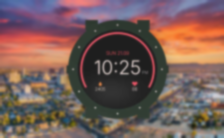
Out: **10:25**
